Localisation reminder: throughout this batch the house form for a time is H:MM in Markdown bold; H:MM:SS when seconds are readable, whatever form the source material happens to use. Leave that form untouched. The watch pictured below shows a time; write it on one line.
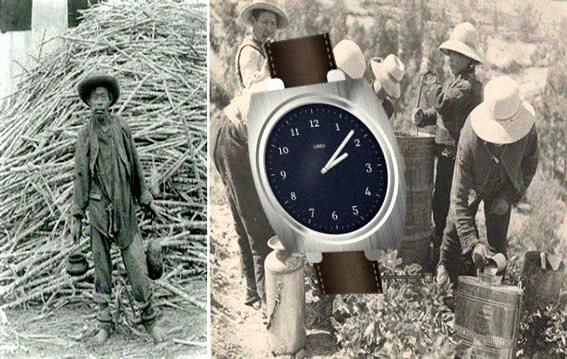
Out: **2:08**
